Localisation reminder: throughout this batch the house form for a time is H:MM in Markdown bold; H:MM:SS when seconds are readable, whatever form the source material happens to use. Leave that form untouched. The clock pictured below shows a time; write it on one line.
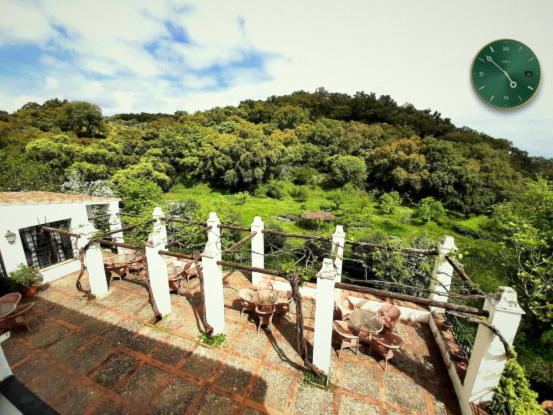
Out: **4:52**
